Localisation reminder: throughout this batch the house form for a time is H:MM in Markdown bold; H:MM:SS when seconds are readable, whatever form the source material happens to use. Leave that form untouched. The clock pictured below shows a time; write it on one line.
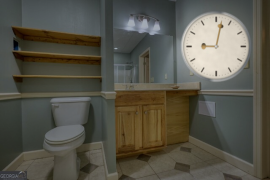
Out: **9:02**
